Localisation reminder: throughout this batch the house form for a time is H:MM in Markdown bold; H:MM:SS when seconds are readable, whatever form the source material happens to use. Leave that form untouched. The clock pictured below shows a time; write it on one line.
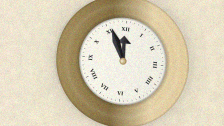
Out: **11:56**
